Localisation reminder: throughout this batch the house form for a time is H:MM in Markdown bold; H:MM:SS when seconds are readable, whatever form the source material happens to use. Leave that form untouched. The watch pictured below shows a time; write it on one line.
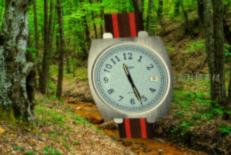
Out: **11:27**
